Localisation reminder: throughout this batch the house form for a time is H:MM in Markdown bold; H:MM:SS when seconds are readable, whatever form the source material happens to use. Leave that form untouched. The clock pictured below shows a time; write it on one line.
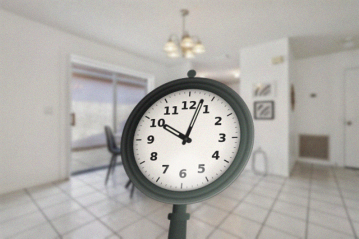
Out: **10:03**
